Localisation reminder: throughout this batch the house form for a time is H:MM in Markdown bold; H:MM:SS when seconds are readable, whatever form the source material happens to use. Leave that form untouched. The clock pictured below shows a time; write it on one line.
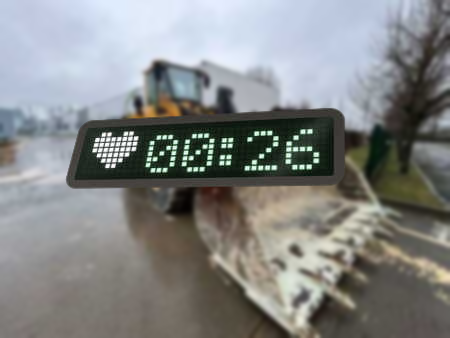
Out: **0:26**
